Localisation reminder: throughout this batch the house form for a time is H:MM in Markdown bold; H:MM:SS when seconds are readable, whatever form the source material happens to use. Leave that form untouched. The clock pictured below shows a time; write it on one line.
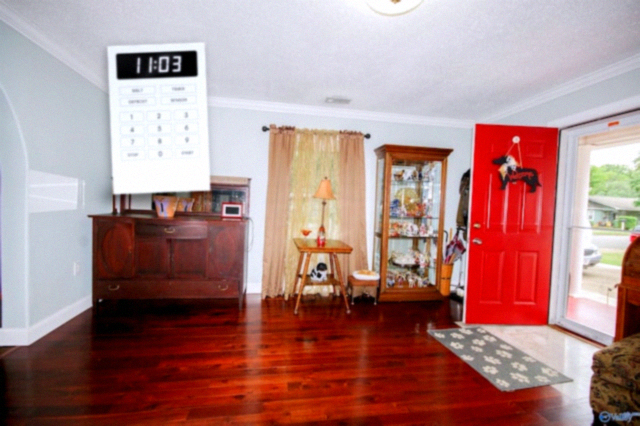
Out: **11:03**
